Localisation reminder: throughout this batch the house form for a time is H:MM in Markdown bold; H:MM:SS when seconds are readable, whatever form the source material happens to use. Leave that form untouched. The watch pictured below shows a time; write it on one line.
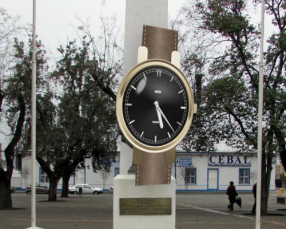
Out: **5:23**
